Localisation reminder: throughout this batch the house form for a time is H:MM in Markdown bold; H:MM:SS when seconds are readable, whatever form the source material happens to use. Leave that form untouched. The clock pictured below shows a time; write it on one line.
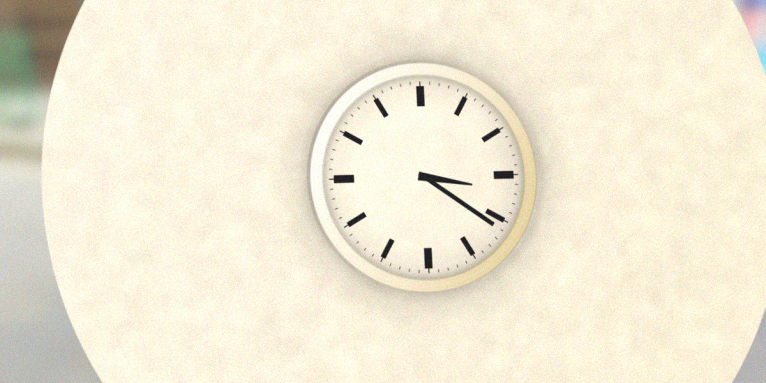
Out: **3:21**
